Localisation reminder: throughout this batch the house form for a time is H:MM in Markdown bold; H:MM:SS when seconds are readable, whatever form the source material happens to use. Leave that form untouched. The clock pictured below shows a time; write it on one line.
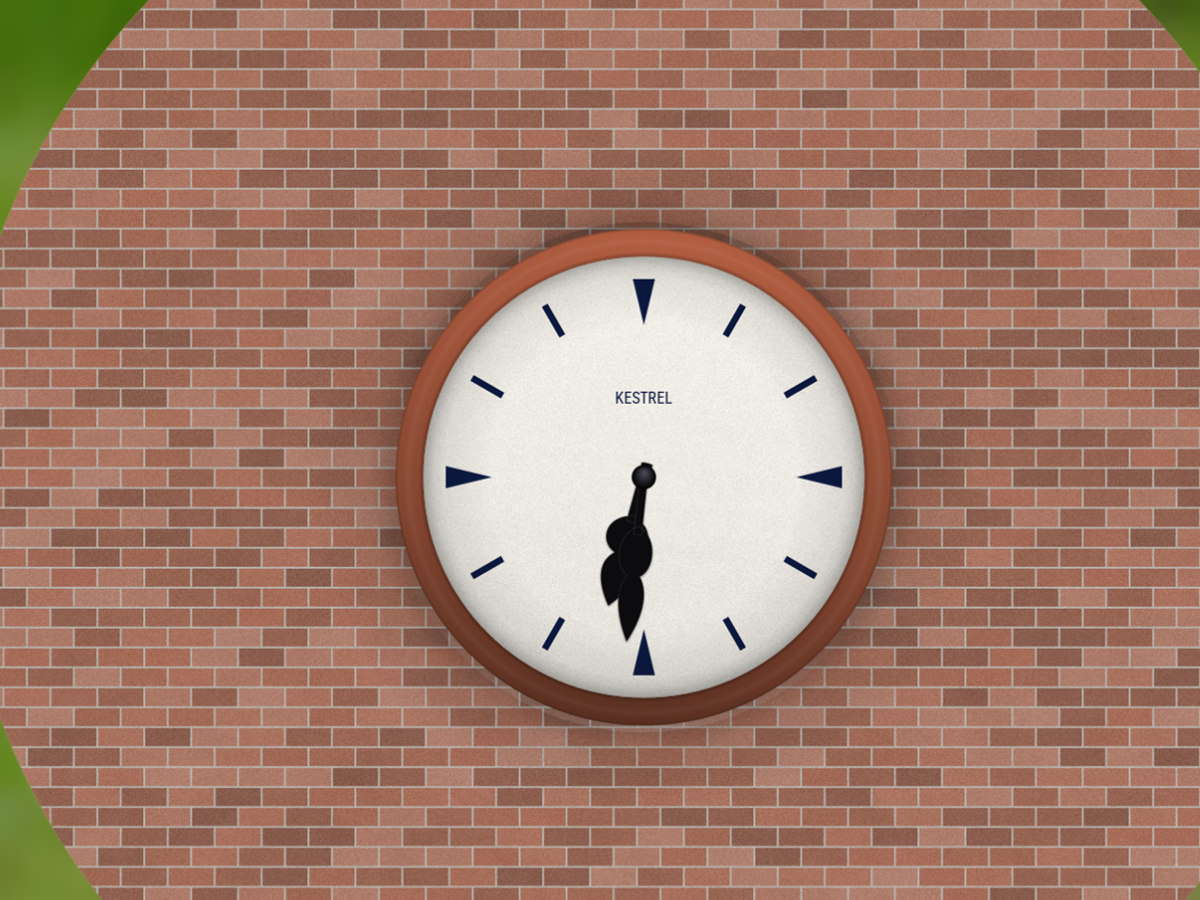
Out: **6:31**
